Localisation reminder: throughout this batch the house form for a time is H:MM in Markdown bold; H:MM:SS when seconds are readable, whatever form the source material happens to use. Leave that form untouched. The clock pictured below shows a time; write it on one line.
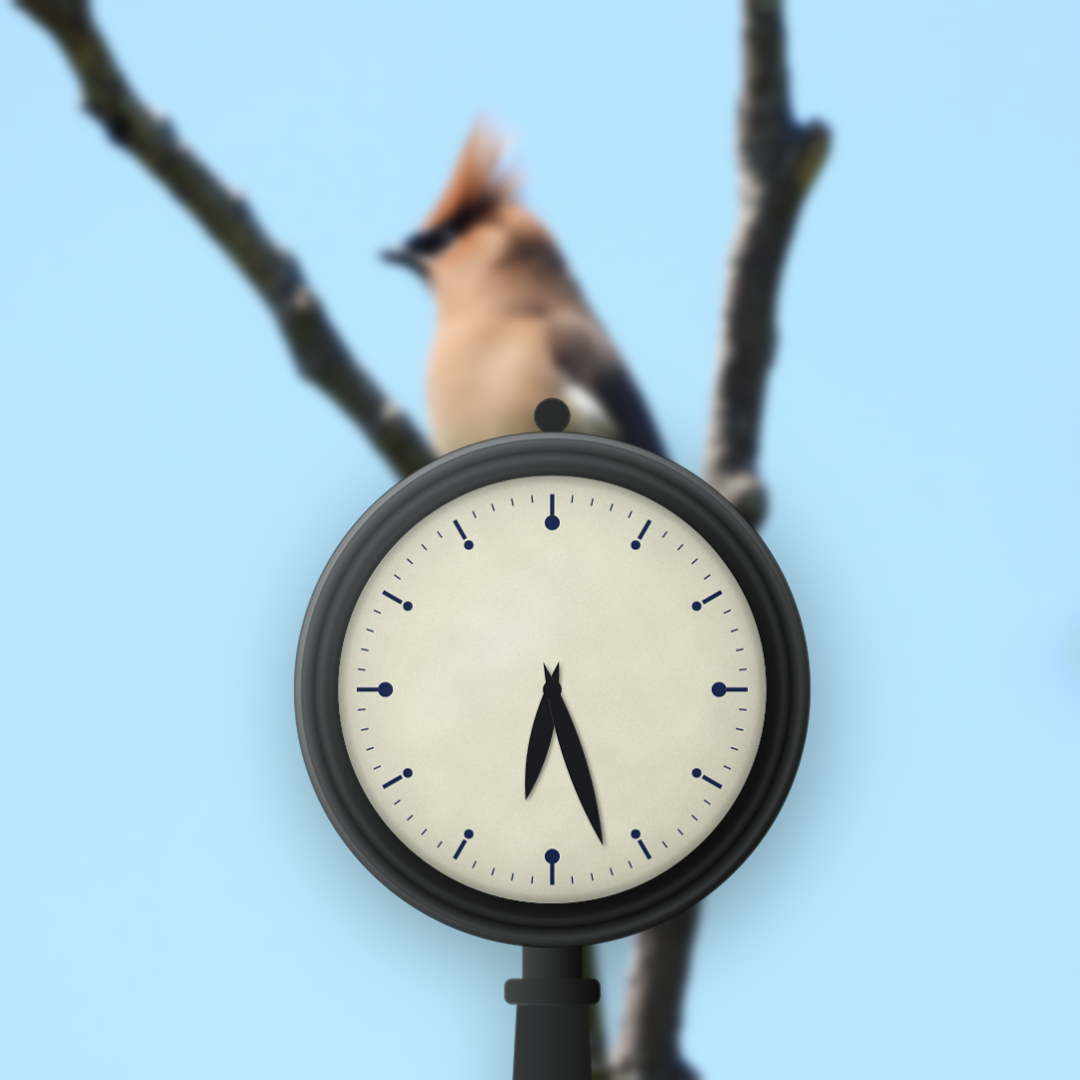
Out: **6:27**
